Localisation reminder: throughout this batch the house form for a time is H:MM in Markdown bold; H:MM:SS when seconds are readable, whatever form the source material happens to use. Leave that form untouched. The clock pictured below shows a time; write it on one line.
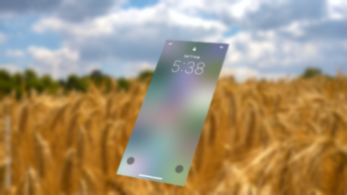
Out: **5:38**
